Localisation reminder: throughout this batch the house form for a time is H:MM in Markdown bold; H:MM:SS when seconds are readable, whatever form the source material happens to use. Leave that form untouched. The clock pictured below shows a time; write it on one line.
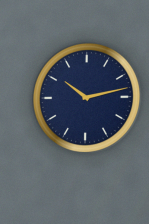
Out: **10:13**
